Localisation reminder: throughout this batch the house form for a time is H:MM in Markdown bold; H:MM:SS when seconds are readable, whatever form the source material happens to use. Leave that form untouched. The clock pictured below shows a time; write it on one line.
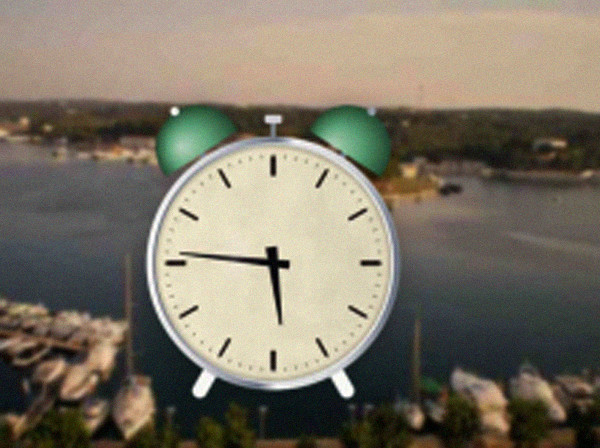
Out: **5:46**
